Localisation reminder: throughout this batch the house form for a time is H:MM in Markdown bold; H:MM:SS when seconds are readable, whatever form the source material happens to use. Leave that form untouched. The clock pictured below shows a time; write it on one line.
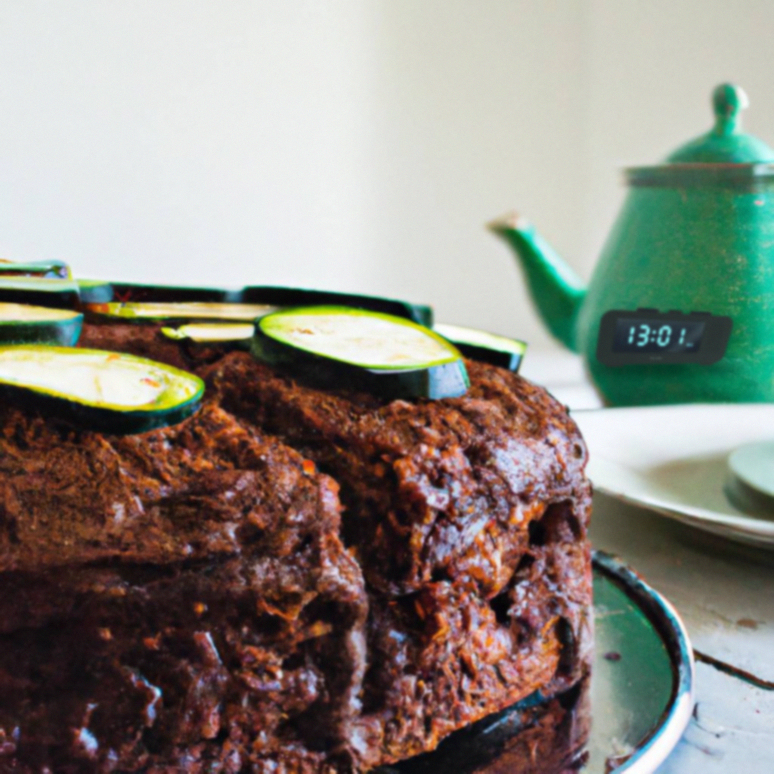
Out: **13:01**
